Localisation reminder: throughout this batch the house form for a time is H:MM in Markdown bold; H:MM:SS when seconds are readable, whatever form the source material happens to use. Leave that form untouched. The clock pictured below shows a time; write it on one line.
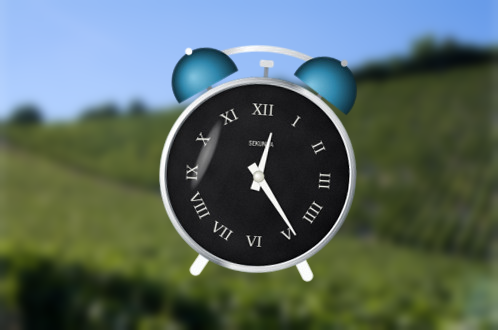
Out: **12:24**
